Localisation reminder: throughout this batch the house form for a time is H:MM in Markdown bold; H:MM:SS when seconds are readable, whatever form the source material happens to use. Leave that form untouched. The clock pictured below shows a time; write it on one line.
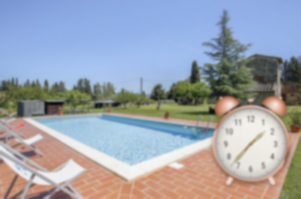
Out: **1:37**
